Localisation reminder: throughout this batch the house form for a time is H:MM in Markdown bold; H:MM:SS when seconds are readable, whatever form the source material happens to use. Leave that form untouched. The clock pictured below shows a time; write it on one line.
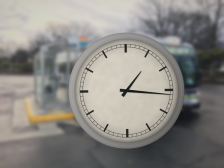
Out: **1:16**
